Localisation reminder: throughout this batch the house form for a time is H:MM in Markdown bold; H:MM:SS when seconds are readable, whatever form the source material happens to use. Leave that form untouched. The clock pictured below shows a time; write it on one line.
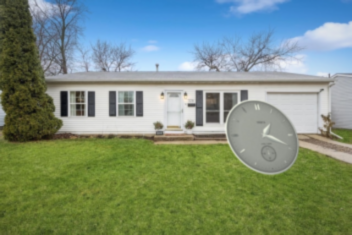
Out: **1:19**
